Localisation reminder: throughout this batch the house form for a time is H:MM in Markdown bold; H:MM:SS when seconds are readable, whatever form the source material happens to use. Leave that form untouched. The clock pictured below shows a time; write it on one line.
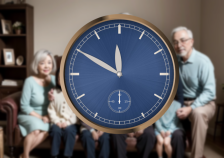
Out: **11:50**
